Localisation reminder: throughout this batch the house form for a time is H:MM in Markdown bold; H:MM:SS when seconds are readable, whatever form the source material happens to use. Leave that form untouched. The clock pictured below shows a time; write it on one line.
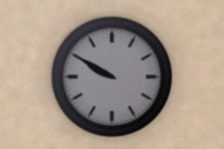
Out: **9:50**
